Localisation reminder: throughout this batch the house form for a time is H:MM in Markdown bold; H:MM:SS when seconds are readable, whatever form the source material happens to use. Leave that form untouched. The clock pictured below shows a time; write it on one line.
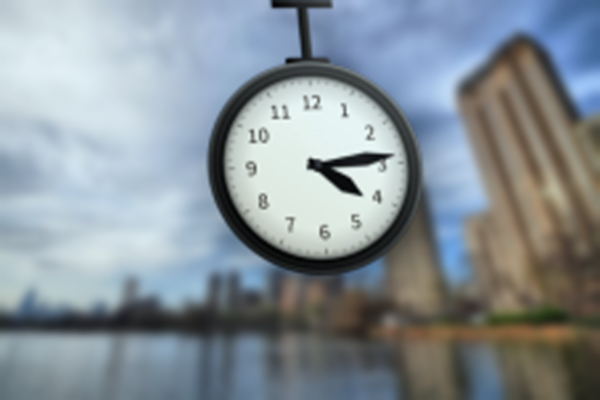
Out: **4:14**
